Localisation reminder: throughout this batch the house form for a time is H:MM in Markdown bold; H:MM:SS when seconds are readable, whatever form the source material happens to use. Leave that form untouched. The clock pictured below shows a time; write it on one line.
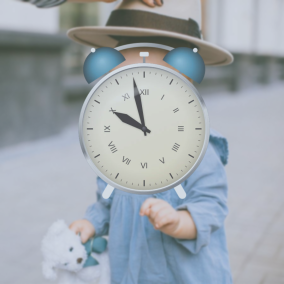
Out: **9:58**
